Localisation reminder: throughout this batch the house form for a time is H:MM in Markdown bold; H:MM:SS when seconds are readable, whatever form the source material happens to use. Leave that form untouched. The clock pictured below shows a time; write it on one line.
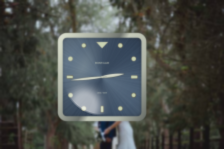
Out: **2:44**
